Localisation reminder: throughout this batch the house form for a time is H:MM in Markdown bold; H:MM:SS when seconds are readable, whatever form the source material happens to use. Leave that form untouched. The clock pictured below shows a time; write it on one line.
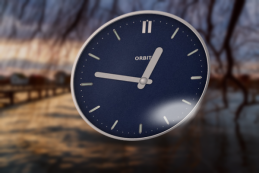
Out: **12:47**
